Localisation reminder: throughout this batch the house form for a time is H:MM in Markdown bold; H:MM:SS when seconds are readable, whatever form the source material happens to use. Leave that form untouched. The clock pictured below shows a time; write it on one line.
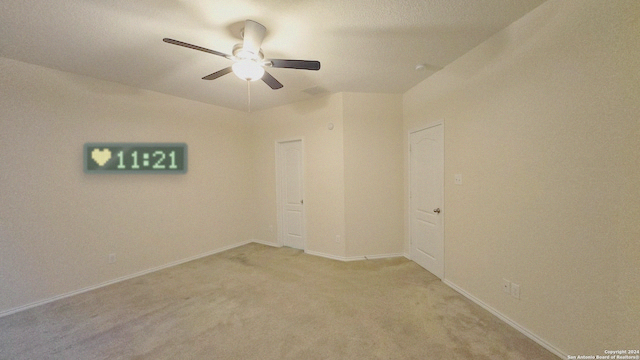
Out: **11:21**
